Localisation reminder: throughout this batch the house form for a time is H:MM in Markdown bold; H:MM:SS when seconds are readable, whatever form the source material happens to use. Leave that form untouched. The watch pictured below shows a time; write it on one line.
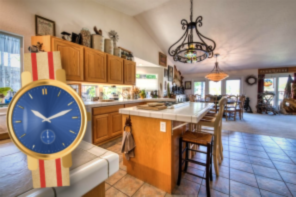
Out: **10:12**
